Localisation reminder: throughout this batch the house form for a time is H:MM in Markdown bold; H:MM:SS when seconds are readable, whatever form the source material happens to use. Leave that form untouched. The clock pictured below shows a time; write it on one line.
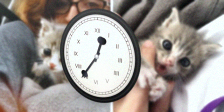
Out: **12:36**
